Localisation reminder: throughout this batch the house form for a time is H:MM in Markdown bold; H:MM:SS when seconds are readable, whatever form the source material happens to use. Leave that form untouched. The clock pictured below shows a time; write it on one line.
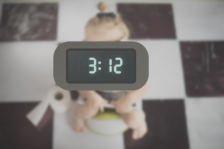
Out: **3:12**
